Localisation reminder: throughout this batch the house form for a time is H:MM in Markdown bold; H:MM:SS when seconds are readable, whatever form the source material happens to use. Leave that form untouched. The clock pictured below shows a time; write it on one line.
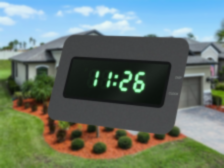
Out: **11:26**
